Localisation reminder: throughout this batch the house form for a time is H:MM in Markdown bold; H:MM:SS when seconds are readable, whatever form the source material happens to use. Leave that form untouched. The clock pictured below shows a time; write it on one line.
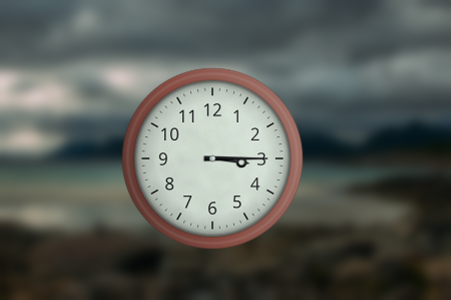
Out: **3:15**
